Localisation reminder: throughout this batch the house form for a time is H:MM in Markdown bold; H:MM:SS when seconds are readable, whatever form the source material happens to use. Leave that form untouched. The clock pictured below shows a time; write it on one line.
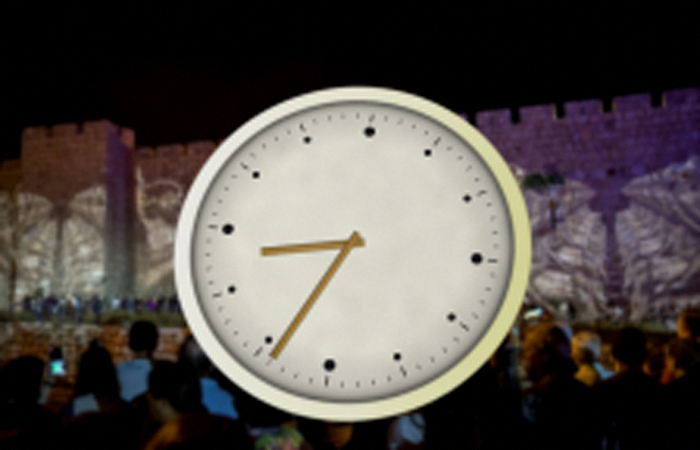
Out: **8:34**
